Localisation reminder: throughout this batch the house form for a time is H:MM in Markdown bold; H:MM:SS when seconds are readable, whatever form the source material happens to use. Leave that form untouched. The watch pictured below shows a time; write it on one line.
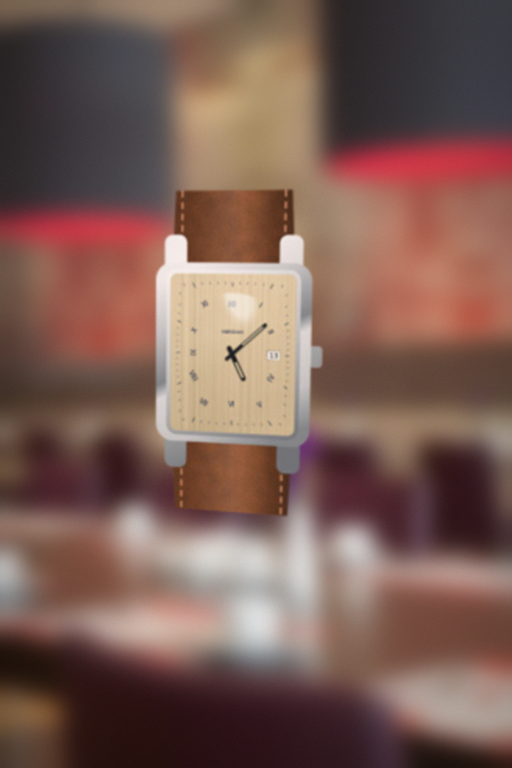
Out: **5:08**
